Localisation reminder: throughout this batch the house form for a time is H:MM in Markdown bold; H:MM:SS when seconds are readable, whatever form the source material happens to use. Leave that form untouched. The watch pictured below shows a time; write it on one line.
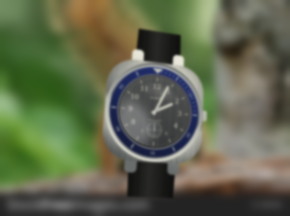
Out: **2:04**
